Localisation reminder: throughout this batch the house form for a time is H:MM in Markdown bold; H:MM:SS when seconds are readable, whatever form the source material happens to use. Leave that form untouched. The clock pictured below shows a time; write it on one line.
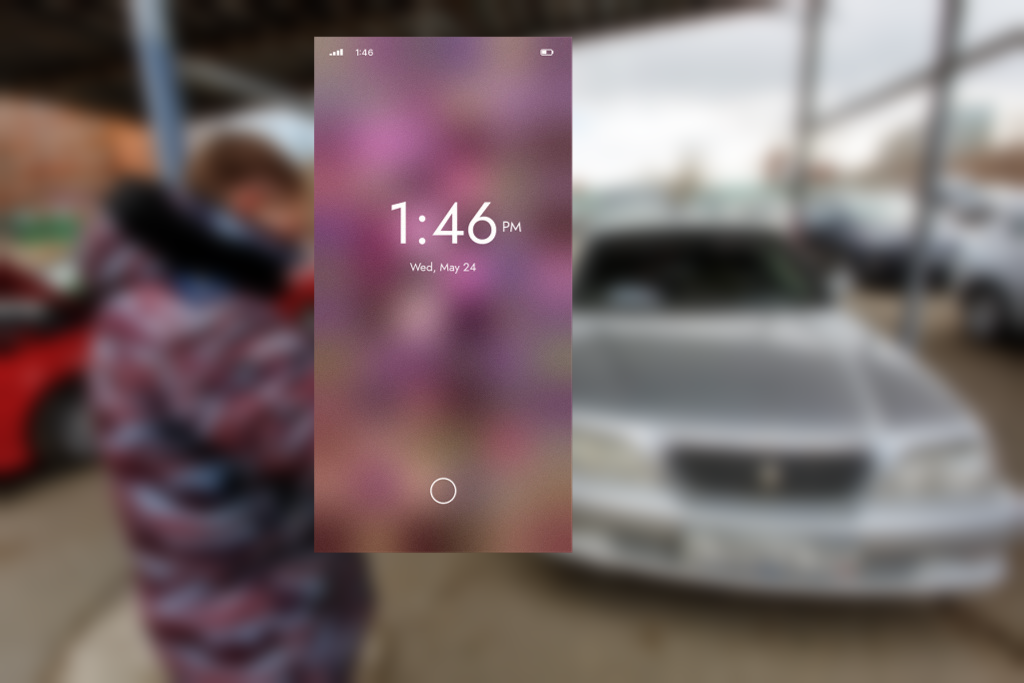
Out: **1:46**
